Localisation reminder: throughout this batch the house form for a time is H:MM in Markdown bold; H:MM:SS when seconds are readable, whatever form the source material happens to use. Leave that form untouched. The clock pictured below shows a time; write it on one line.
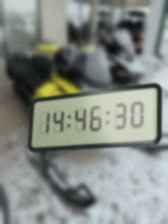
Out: **14:46:30**
